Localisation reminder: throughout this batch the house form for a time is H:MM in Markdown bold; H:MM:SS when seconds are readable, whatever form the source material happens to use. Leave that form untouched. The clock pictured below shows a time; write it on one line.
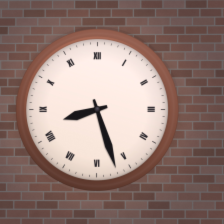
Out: **8:27**
